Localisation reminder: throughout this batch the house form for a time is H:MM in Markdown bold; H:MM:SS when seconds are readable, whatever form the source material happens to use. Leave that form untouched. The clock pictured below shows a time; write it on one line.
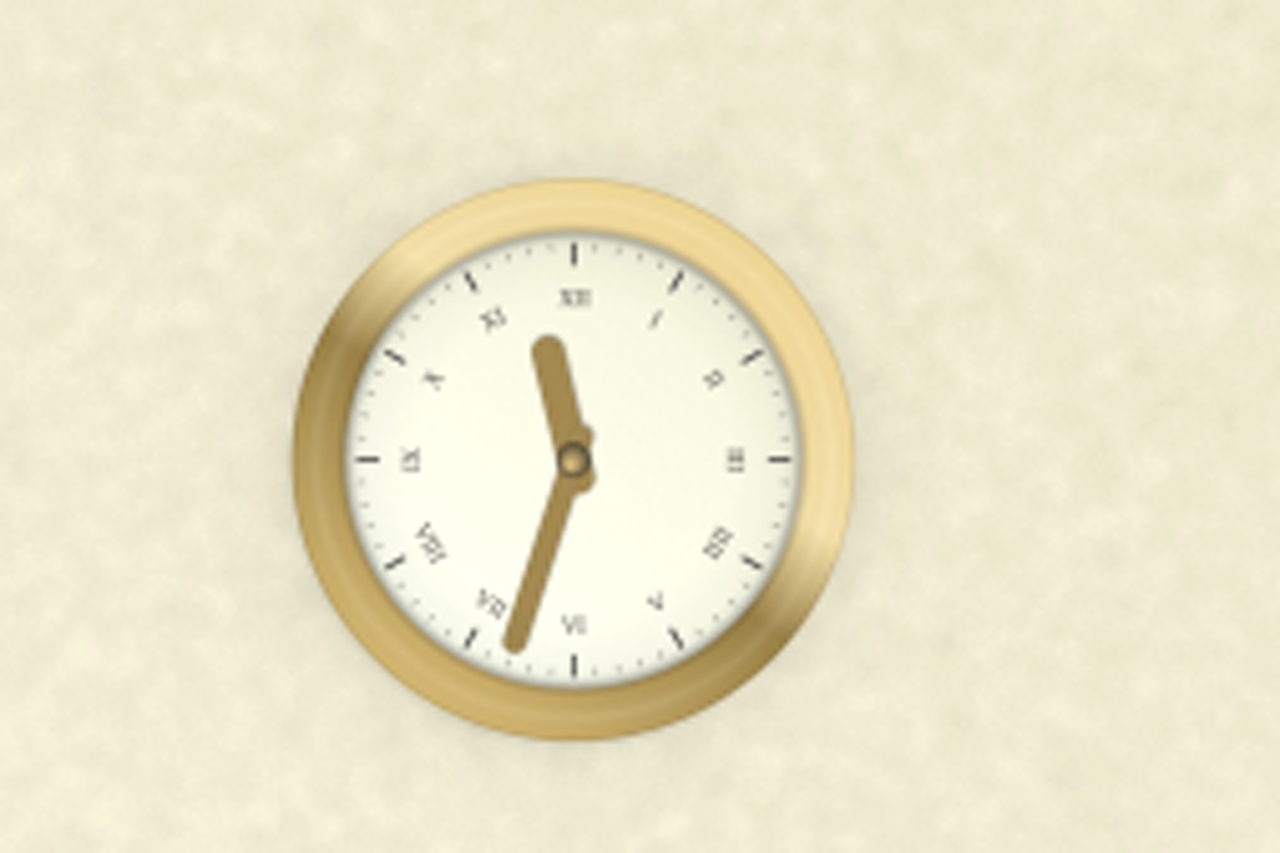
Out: **11:33**
